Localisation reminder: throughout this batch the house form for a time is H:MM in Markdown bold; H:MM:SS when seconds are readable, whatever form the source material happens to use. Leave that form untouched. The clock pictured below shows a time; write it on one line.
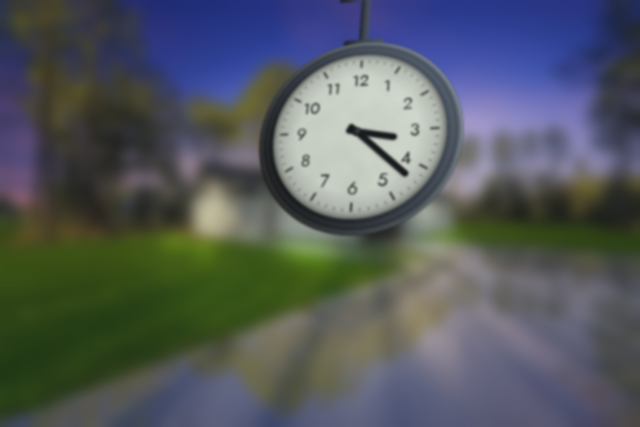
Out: **3:22**
